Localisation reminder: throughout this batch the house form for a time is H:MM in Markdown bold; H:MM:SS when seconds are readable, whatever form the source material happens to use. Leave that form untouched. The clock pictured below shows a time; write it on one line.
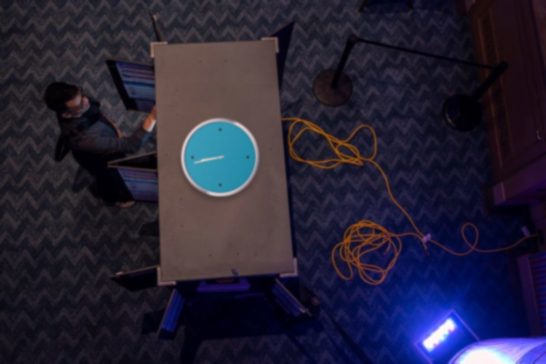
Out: **8:43**
